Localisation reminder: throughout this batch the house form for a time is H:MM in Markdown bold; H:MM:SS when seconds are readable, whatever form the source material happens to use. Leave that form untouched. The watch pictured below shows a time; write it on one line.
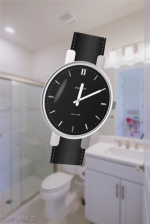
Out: **12:10**
